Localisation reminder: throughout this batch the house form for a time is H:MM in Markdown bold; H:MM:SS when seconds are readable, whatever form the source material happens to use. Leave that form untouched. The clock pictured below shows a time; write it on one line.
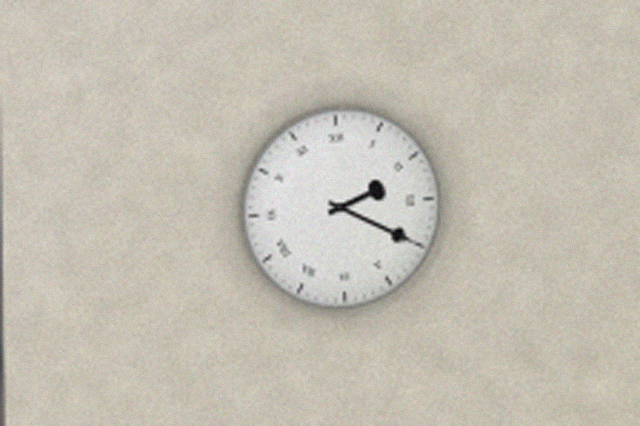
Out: **2:20**
